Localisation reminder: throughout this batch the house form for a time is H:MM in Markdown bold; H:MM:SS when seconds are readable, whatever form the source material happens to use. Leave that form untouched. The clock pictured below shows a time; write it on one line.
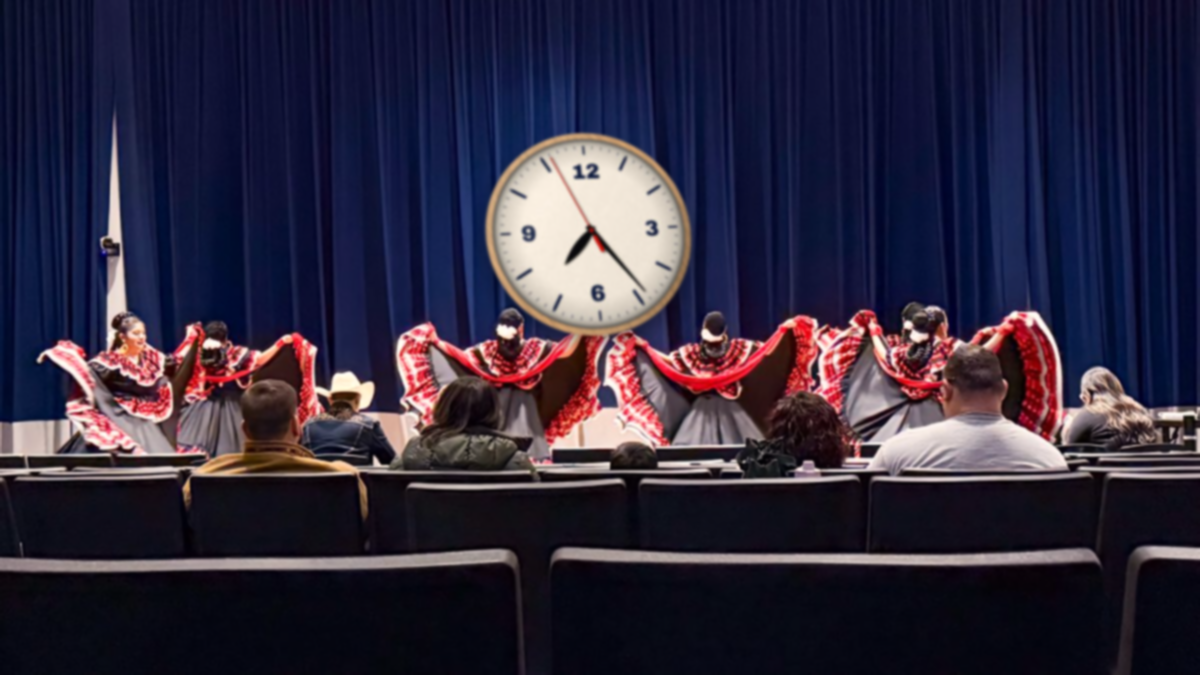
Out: **7:23:56**
